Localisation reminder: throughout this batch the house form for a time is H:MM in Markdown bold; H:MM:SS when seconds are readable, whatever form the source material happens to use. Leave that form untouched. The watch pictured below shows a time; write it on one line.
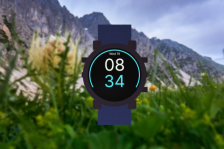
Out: **8:34**
